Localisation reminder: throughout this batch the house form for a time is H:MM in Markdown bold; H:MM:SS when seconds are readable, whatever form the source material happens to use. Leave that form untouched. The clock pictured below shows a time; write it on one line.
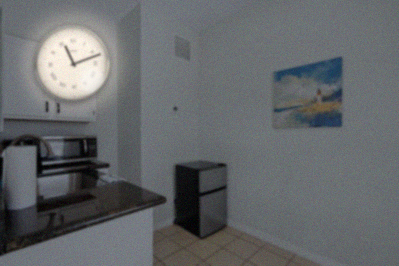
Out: **11:12**
